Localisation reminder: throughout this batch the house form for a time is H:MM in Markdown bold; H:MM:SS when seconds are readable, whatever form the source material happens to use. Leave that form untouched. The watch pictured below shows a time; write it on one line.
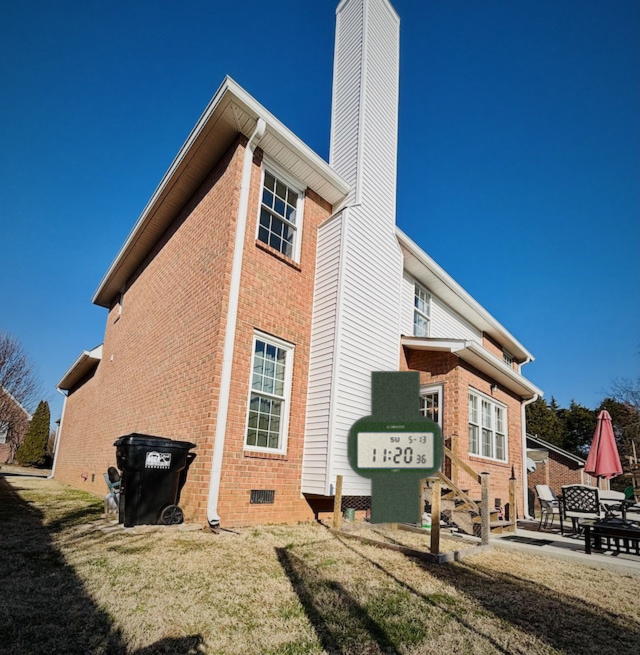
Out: **11:20**
